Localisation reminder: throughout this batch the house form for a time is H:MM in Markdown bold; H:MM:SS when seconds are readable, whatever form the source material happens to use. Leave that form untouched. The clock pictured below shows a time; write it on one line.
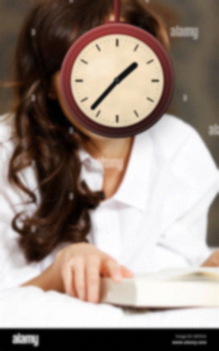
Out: **1:37**
